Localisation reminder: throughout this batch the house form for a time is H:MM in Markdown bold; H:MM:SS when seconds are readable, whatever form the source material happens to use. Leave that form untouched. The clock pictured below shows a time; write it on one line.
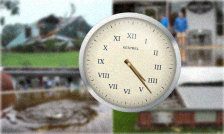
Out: **4:23**
